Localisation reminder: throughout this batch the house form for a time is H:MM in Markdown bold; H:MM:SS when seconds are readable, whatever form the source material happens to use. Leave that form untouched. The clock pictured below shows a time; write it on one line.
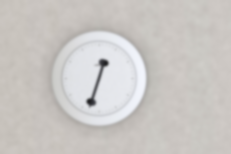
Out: **12:33**
